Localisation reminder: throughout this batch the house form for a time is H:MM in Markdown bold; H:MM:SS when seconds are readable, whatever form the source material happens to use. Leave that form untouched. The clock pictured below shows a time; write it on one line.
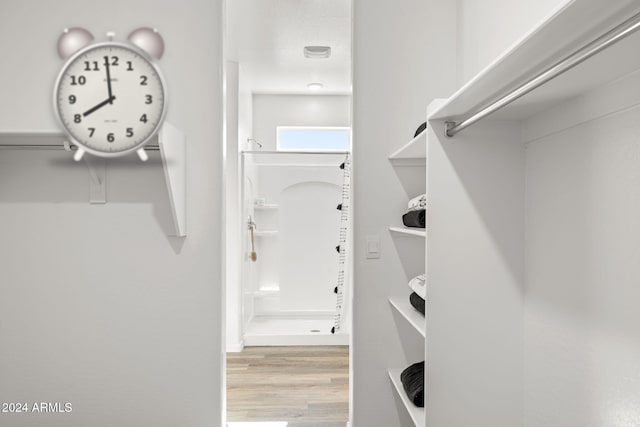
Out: **7:59**
